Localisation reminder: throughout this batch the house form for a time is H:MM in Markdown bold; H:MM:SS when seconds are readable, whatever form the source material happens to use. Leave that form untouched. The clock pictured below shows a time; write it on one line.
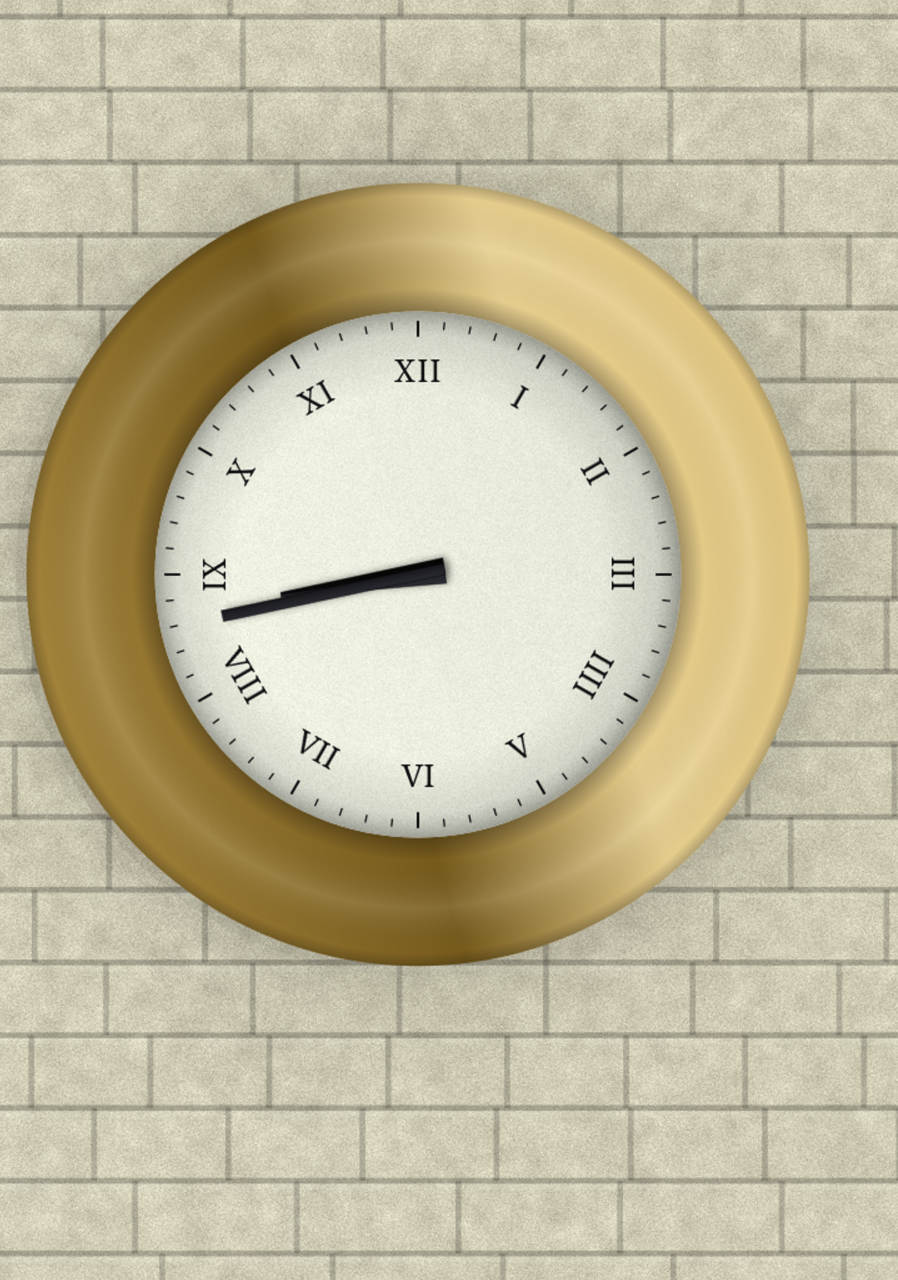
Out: **8:43**
